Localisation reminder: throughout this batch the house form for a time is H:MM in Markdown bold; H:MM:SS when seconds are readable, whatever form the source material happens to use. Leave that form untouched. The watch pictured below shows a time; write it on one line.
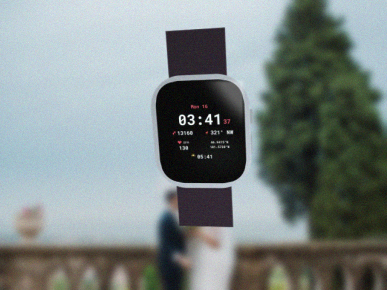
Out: **3:41**
